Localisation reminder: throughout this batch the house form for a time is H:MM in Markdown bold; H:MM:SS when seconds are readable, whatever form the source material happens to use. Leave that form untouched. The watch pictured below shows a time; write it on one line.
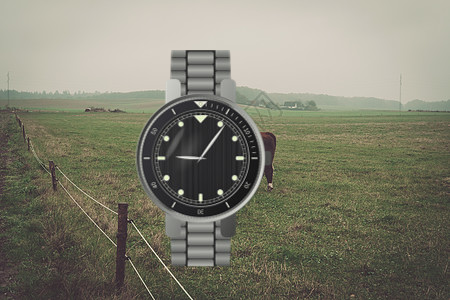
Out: **9:06**
